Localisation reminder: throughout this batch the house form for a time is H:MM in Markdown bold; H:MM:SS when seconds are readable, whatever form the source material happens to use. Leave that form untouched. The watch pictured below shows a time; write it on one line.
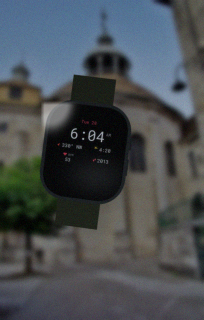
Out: **6:04**
